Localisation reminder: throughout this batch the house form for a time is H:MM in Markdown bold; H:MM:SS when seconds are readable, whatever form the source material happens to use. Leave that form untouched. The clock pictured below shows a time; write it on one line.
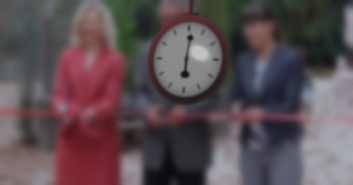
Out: **6:01**
